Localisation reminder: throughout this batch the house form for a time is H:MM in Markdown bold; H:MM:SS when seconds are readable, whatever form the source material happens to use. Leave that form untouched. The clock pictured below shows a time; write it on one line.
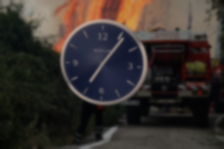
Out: **7:06**
